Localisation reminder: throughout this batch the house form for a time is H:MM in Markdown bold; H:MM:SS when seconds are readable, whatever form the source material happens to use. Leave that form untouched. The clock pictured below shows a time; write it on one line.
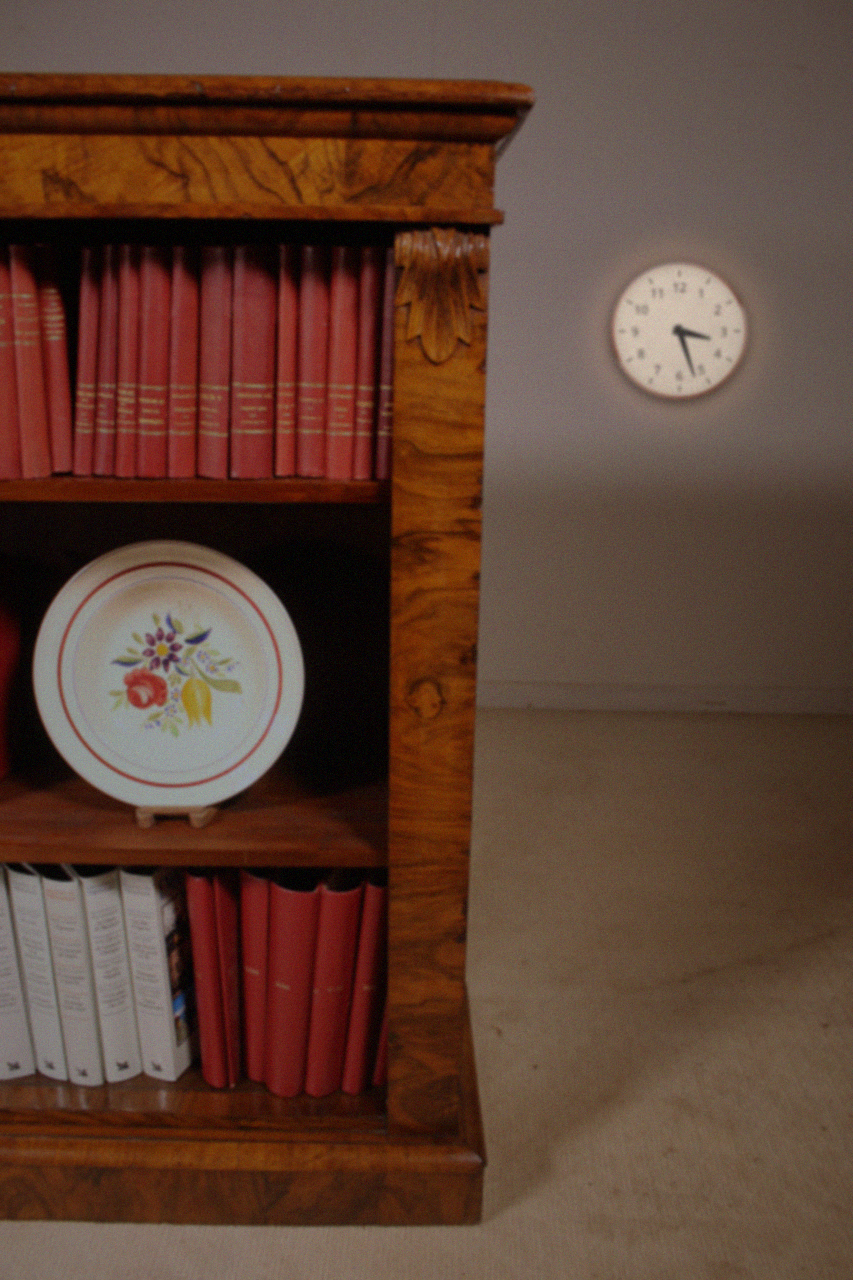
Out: **3:27**
